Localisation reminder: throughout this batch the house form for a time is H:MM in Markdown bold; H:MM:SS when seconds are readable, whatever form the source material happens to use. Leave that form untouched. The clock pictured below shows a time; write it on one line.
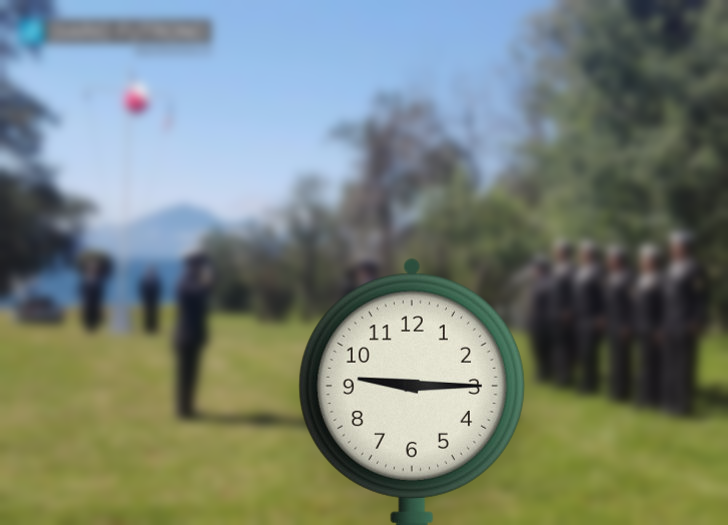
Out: **9:15**
